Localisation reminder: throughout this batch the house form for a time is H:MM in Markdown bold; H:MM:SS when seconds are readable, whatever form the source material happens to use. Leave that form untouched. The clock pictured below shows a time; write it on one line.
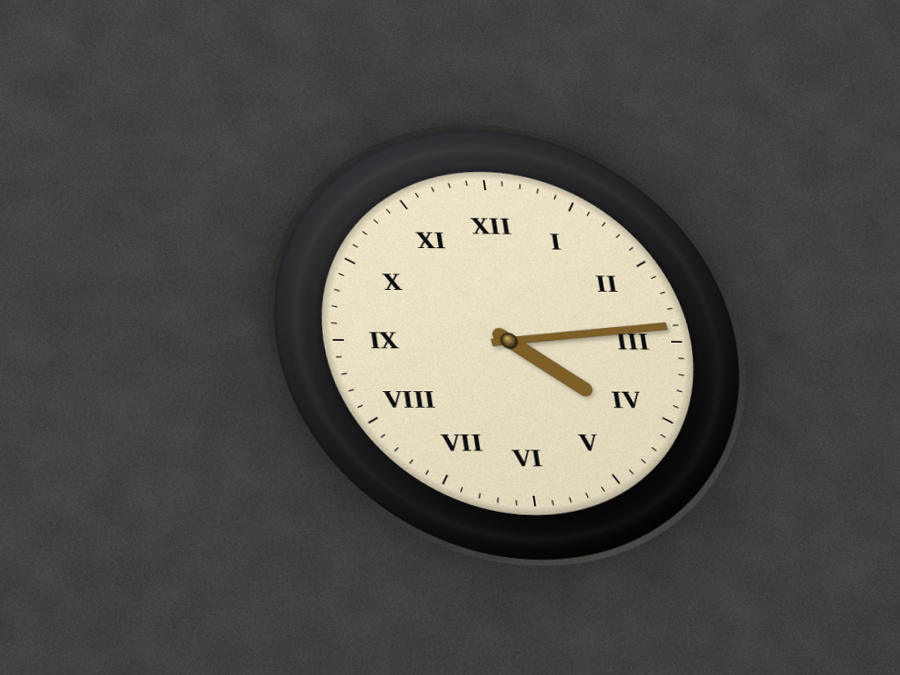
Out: **4:14**
